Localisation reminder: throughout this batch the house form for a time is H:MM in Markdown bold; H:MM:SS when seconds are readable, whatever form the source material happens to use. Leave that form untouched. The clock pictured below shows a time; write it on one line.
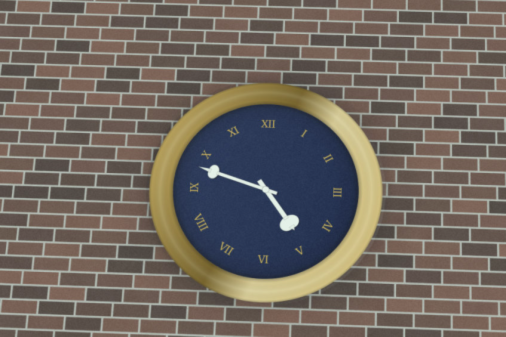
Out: **4:48**
